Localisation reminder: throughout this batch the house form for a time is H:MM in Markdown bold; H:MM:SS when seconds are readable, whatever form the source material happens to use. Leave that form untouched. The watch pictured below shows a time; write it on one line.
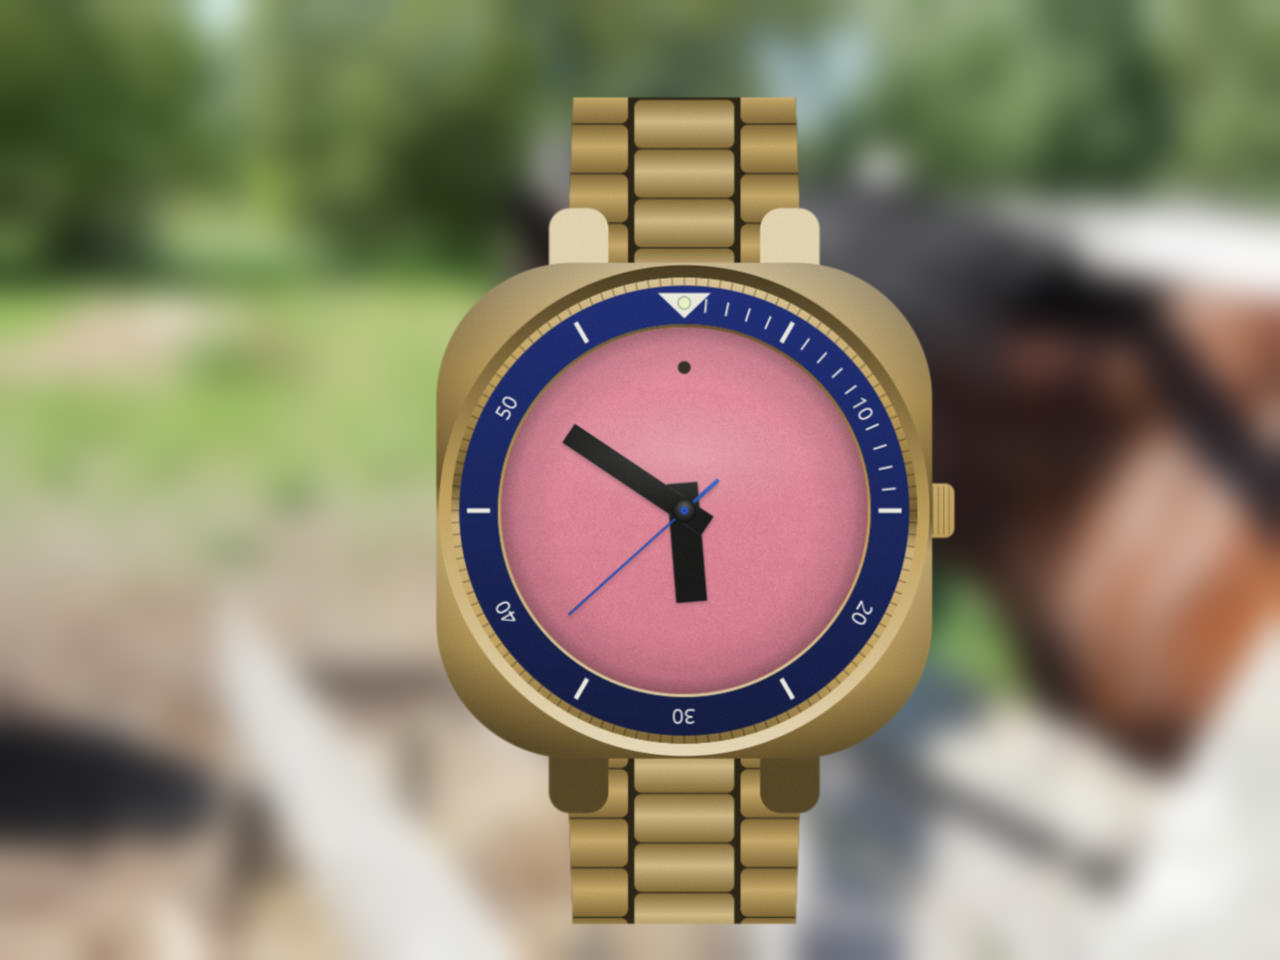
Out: **5:50:38**
